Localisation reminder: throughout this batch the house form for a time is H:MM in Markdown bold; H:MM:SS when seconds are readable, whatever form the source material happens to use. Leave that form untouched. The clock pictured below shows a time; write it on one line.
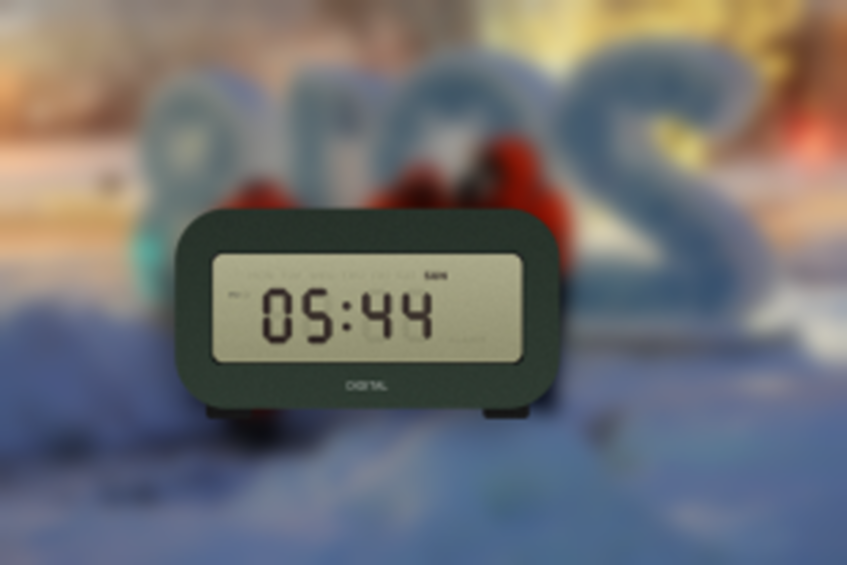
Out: **5:44**
